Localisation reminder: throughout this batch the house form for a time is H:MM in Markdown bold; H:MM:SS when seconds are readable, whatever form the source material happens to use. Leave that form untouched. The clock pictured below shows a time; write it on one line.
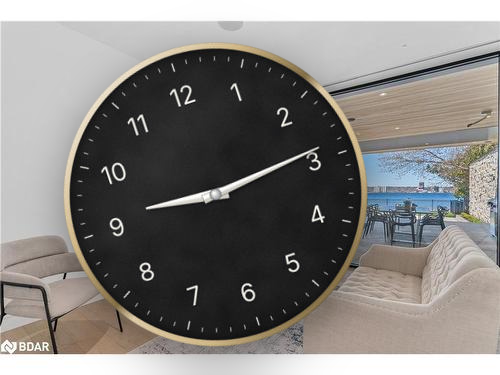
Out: **9:14**
